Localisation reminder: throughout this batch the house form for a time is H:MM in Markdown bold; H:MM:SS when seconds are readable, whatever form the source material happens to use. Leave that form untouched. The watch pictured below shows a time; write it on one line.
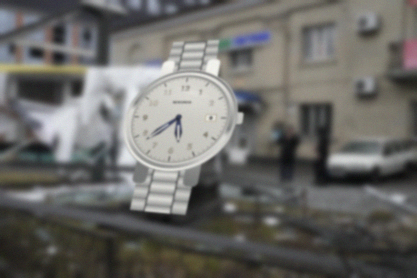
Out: **5:38**
